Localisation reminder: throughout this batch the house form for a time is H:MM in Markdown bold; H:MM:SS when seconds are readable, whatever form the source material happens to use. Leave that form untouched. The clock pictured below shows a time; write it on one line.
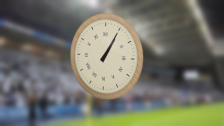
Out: **1:05**
